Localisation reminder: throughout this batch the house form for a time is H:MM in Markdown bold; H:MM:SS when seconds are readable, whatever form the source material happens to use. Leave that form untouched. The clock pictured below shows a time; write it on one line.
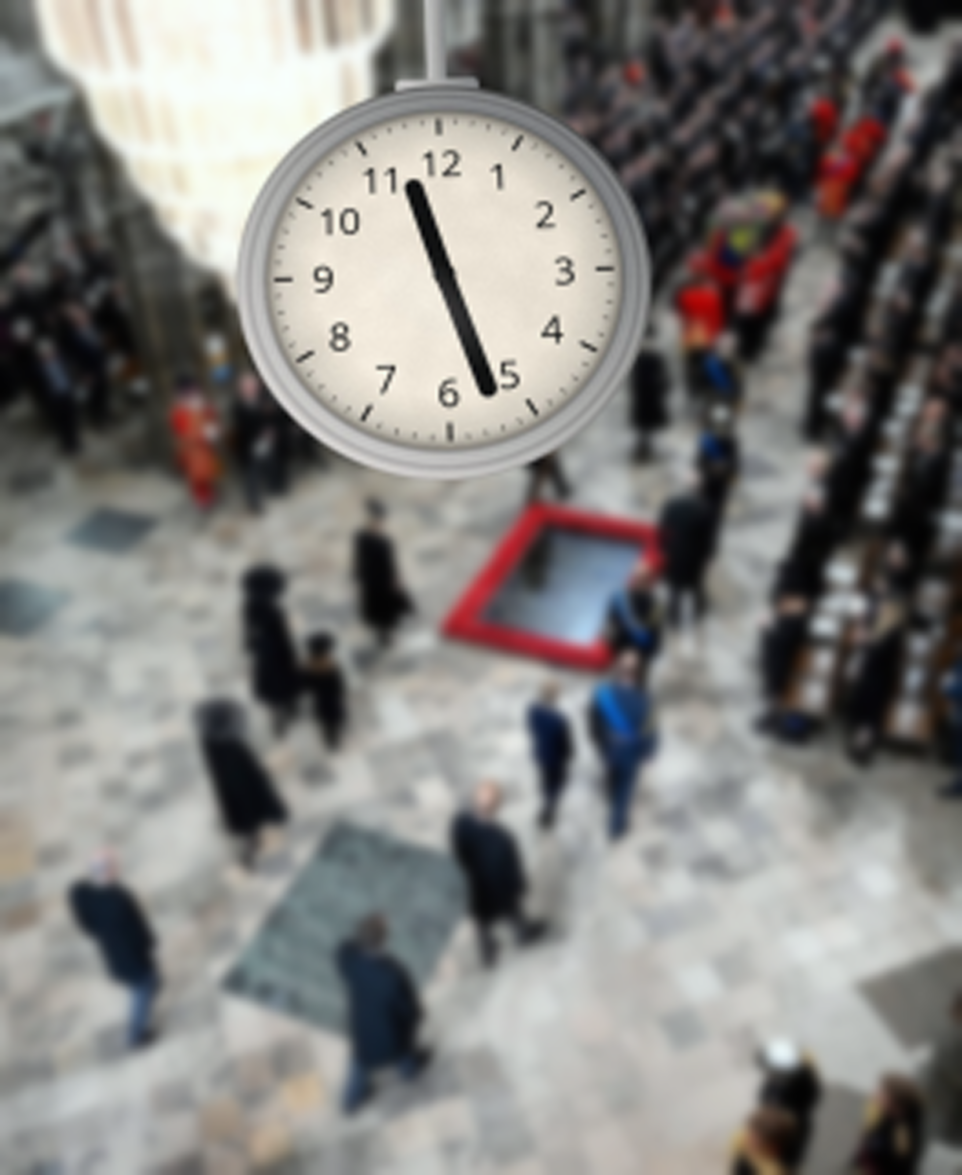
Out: **11:27**
